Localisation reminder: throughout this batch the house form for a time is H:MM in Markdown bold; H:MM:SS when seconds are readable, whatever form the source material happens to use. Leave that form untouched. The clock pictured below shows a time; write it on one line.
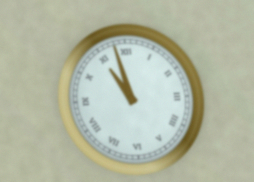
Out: **10:58**
